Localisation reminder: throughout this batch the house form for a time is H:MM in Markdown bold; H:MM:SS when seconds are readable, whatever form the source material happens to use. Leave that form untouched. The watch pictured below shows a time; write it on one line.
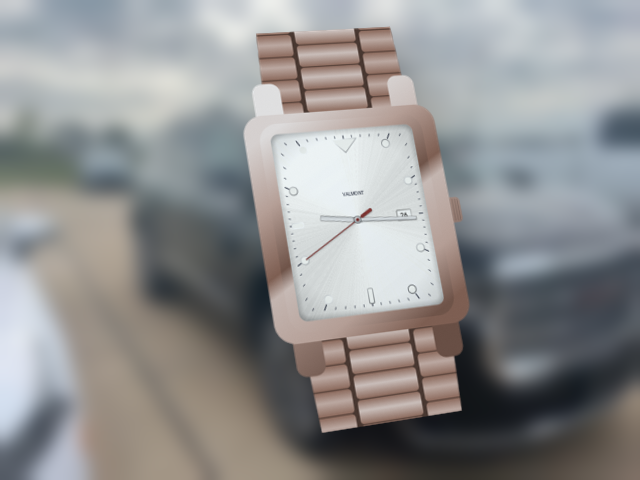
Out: **9:15:40**
